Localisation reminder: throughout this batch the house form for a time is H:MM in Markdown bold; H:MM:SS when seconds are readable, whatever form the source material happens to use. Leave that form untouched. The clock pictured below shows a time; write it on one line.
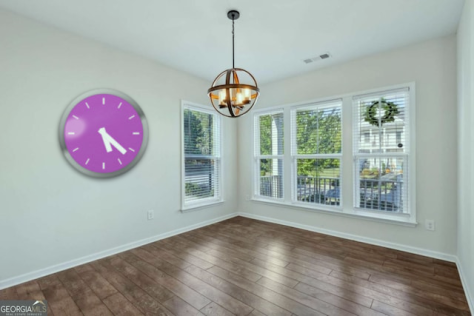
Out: **5:22**
